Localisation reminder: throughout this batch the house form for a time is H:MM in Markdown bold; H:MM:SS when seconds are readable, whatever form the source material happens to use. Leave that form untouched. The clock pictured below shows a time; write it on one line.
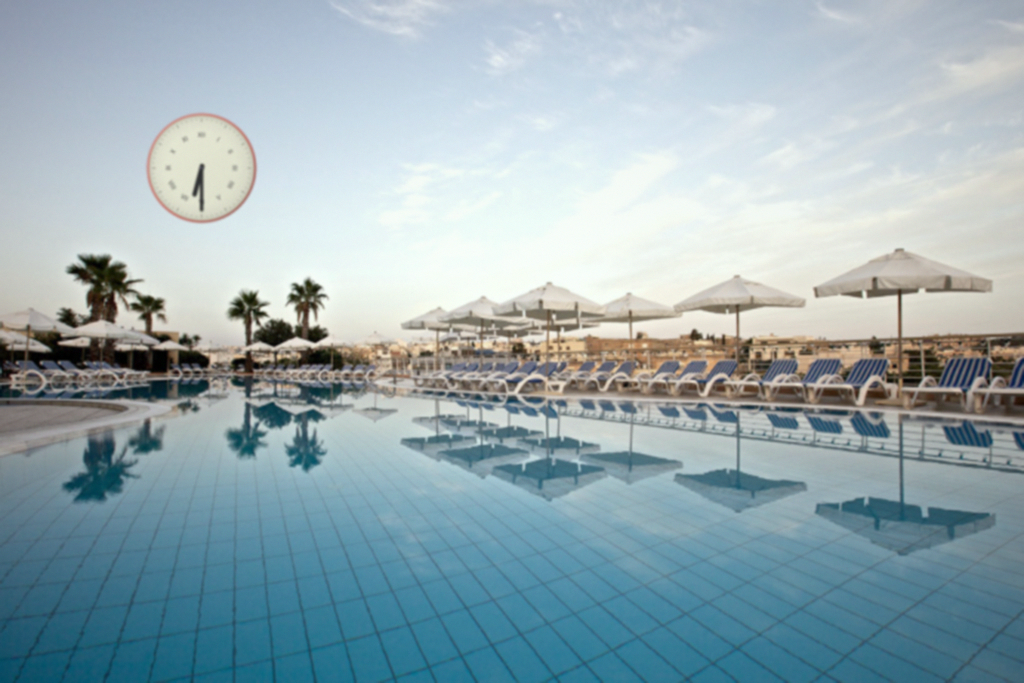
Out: **6:30**
